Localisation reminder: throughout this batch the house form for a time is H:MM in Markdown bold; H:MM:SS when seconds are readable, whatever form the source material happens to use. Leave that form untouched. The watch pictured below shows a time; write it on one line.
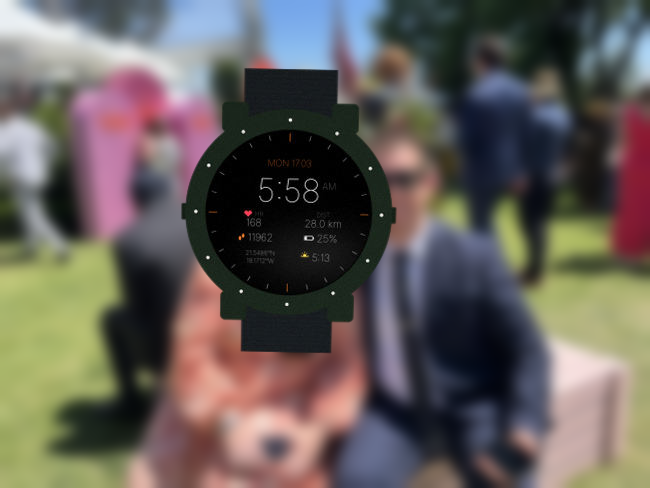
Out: **5:58**
